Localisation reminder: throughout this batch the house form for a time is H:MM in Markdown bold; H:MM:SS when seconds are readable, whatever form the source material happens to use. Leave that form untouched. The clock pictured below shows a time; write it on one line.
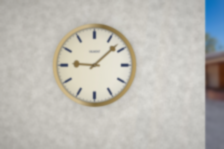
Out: **9:08**
